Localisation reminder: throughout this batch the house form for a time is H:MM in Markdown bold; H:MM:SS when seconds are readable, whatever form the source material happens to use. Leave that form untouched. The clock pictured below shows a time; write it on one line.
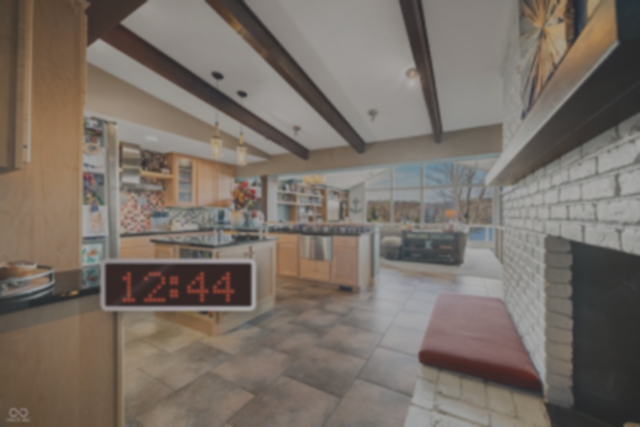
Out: **12:44**
